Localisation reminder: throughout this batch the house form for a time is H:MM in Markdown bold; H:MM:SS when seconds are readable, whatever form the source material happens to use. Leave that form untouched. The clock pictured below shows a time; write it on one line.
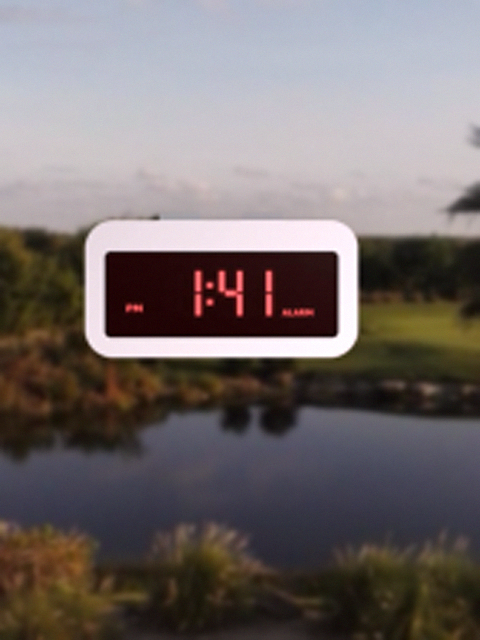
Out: **1:41**
